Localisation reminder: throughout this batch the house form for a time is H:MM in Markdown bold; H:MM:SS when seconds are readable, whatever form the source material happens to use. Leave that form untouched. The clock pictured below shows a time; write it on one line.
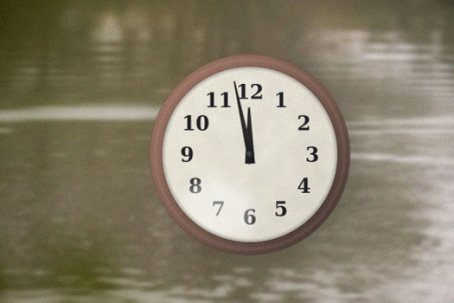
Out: **11:58**
